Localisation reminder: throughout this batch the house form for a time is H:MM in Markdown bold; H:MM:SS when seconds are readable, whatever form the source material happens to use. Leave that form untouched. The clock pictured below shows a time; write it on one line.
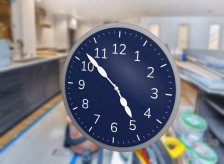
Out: **4:52**
